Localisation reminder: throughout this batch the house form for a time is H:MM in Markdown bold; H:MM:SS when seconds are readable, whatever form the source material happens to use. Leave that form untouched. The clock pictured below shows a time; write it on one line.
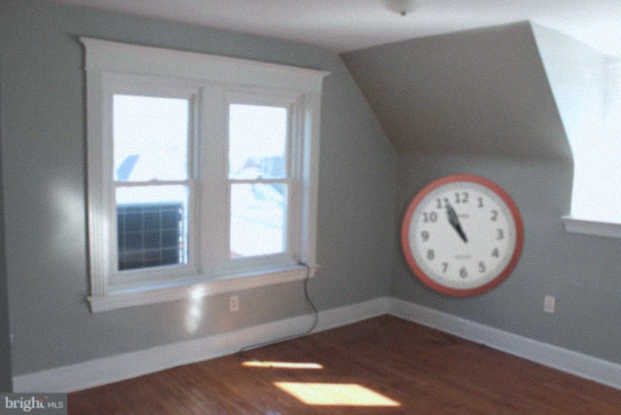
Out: **10:56**
